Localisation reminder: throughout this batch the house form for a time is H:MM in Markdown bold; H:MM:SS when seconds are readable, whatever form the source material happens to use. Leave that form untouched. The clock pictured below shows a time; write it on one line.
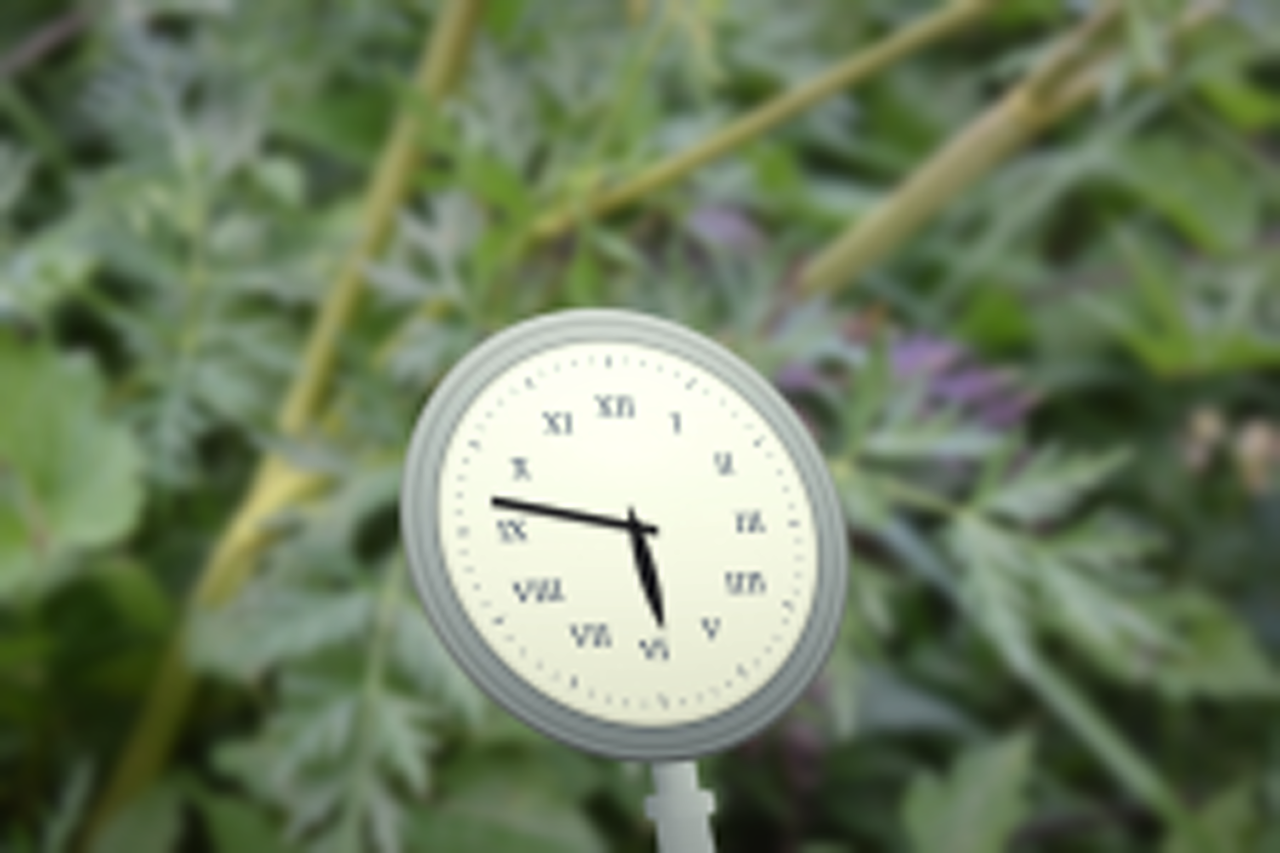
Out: **5:47**
